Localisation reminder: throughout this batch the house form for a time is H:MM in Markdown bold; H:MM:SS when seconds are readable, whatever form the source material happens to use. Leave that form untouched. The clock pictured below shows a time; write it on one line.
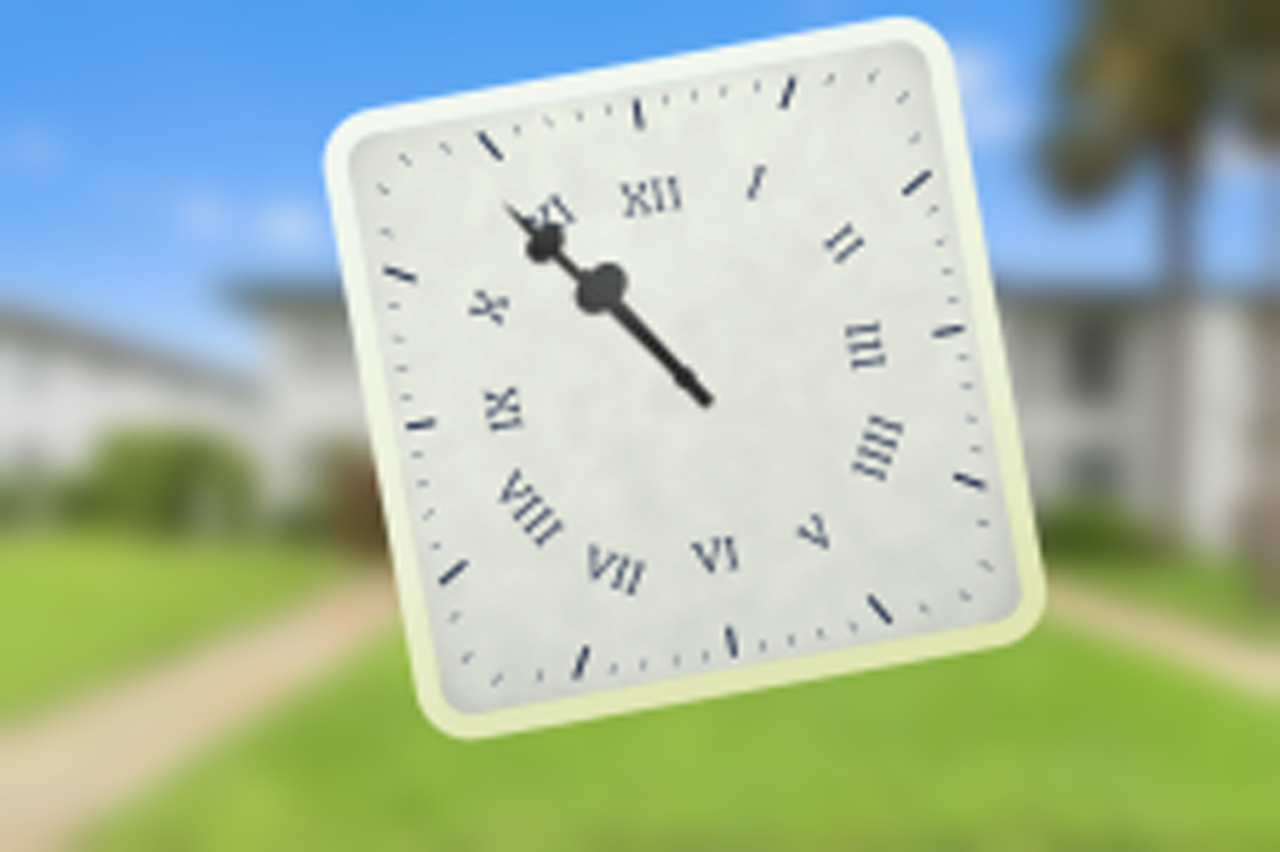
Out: **10:54**
